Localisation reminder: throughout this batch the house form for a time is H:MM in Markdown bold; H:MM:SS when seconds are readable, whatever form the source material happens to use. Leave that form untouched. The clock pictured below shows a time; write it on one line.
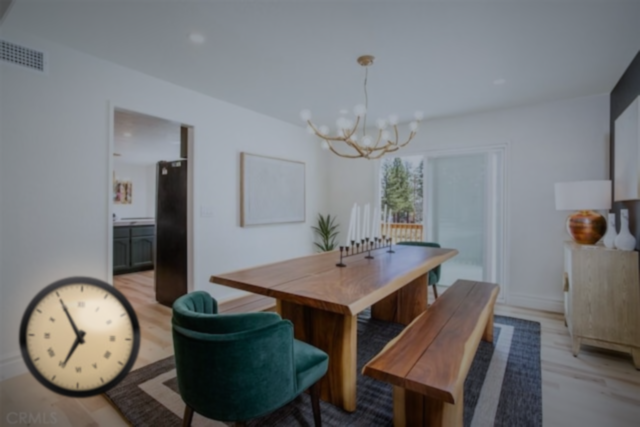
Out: **6:55**
